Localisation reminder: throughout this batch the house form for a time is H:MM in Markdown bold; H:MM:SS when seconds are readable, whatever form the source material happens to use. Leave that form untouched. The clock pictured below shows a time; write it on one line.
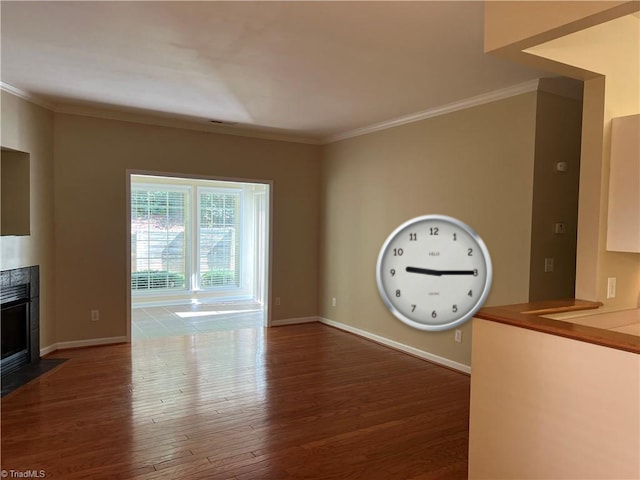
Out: **9:15**
